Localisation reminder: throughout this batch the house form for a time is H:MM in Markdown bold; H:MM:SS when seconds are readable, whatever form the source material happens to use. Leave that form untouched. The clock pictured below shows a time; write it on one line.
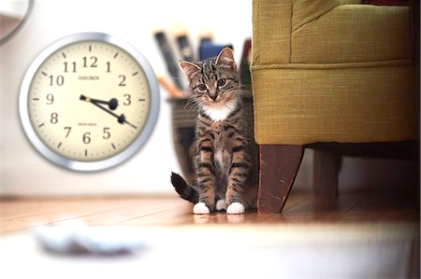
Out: **3:20**
